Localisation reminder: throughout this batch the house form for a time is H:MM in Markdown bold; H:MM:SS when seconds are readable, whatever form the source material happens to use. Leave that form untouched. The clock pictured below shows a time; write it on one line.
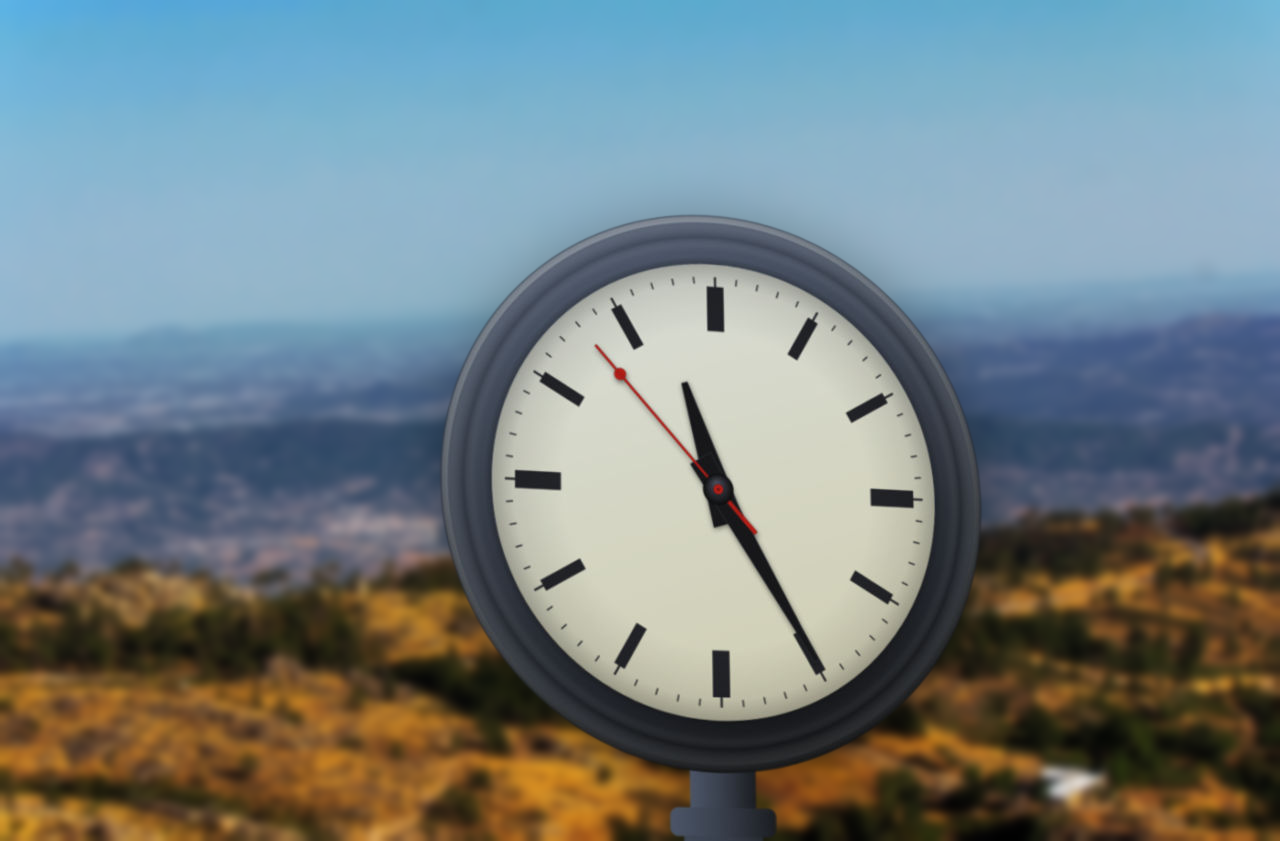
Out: **11:24:53**
